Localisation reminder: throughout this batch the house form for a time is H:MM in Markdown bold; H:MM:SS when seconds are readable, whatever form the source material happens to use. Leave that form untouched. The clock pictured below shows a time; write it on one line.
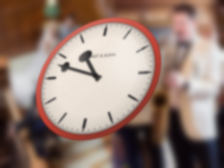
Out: **10:48**
